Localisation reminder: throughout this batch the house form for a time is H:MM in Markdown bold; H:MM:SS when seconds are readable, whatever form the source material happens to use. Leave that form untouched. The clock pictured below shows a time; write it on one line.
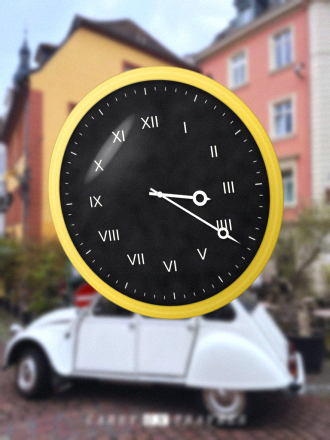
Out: **3:21**
